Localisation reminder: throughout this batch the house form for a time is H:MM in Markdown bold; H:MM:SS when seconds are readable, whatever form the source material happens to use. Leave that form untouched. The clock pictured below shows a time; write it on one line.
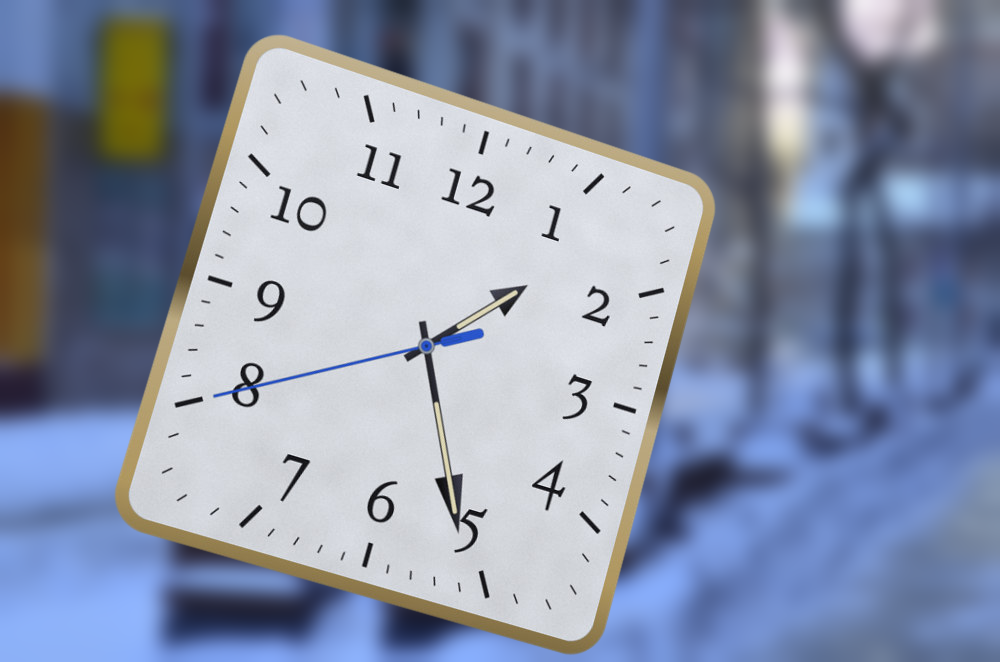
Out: **1:25:40**
